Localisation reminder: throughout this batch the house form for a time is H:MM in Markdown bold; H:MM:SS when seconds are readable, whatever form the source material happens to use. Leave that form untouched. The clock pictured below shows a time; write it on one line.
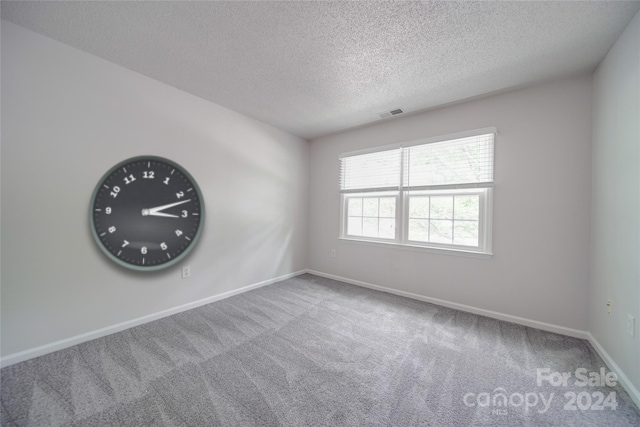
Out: **3:12**
